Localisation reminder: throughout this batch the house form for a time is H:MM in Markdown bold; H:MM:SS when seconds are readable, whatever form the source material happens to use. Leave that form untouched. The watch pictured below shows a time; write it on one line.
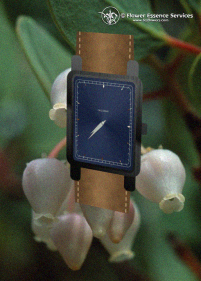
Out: **7:37**
